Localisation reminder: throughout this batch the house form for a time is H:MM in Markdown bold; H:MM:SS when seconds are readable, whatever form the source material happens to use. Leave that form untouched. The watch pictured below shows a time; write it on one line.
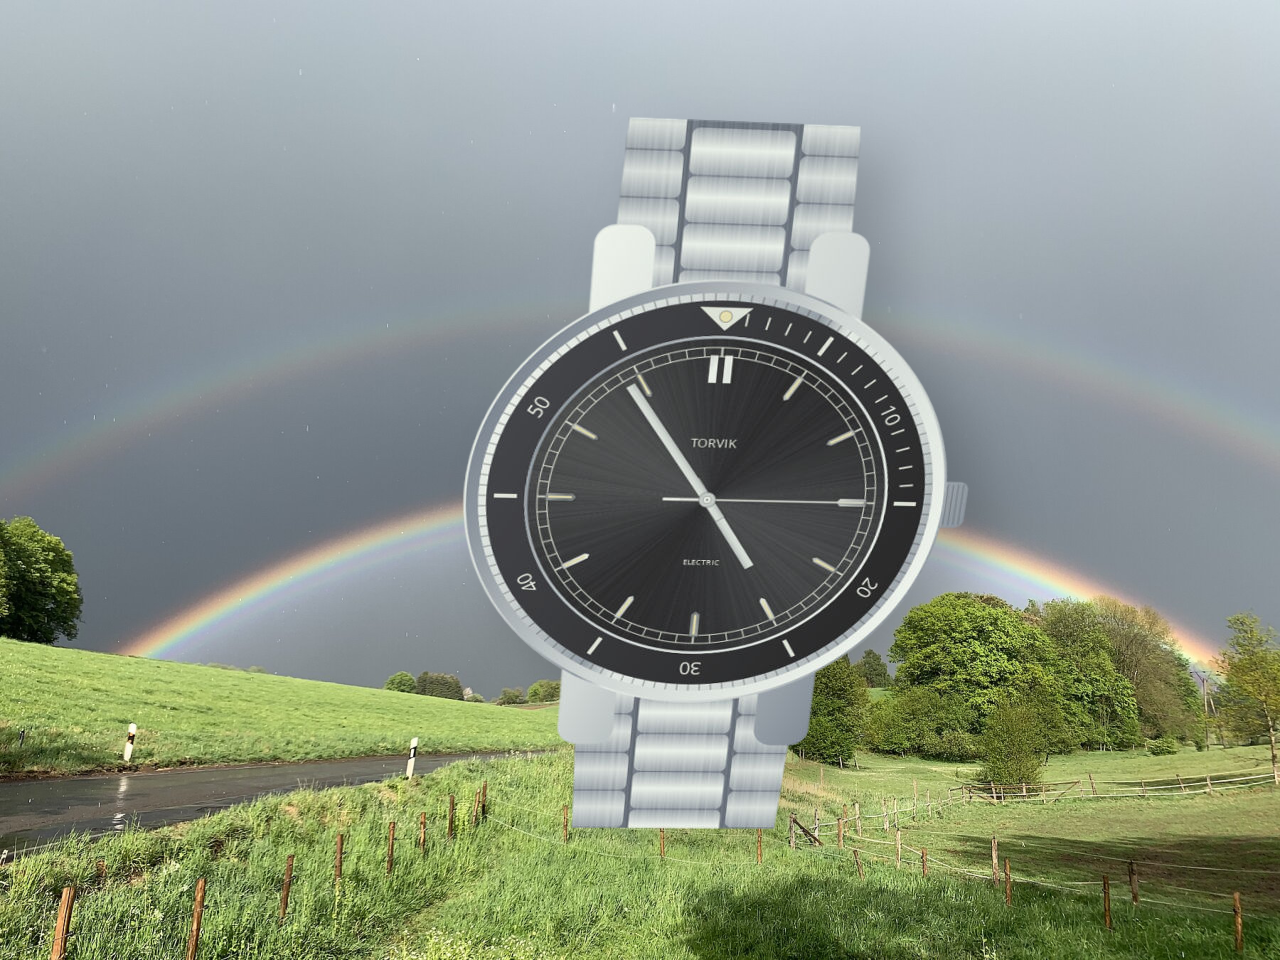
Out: **4:54:15**
